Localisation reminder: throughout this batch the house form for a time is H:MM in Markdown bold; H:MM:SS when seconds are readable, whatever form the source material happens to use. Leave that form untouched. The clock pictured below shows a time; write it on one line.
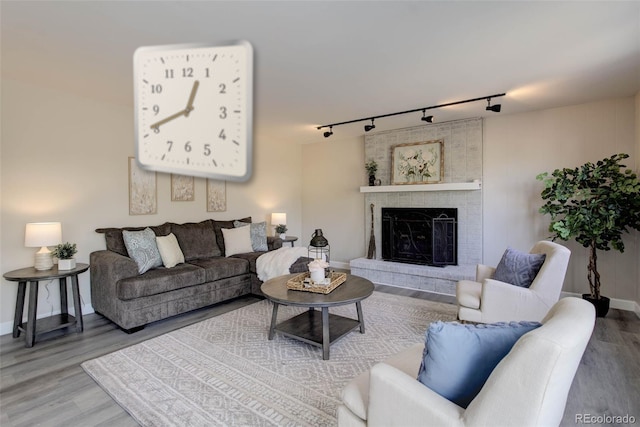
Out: **12:41**
